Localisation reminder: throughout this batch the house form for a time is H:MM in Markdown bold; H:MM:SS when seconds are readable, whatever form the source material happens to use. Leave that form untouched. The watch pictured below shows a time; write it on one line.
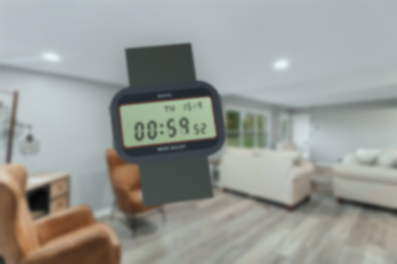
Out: **0:59**
